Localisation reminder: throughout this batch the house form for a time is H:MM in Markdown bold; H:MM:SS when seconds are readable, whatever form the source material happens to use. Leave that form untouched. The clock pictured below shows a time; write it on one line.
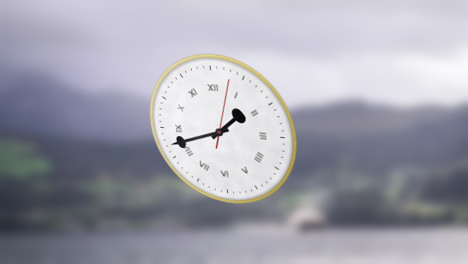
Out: **1:42:03**
